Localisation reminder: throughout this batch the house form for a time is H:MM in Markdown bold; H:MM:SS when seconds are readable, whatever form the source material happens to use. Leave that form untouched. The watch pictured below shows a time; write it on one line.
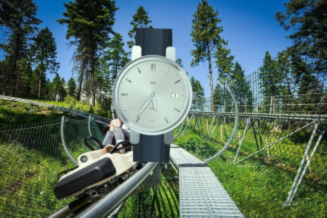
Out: **5:36**
